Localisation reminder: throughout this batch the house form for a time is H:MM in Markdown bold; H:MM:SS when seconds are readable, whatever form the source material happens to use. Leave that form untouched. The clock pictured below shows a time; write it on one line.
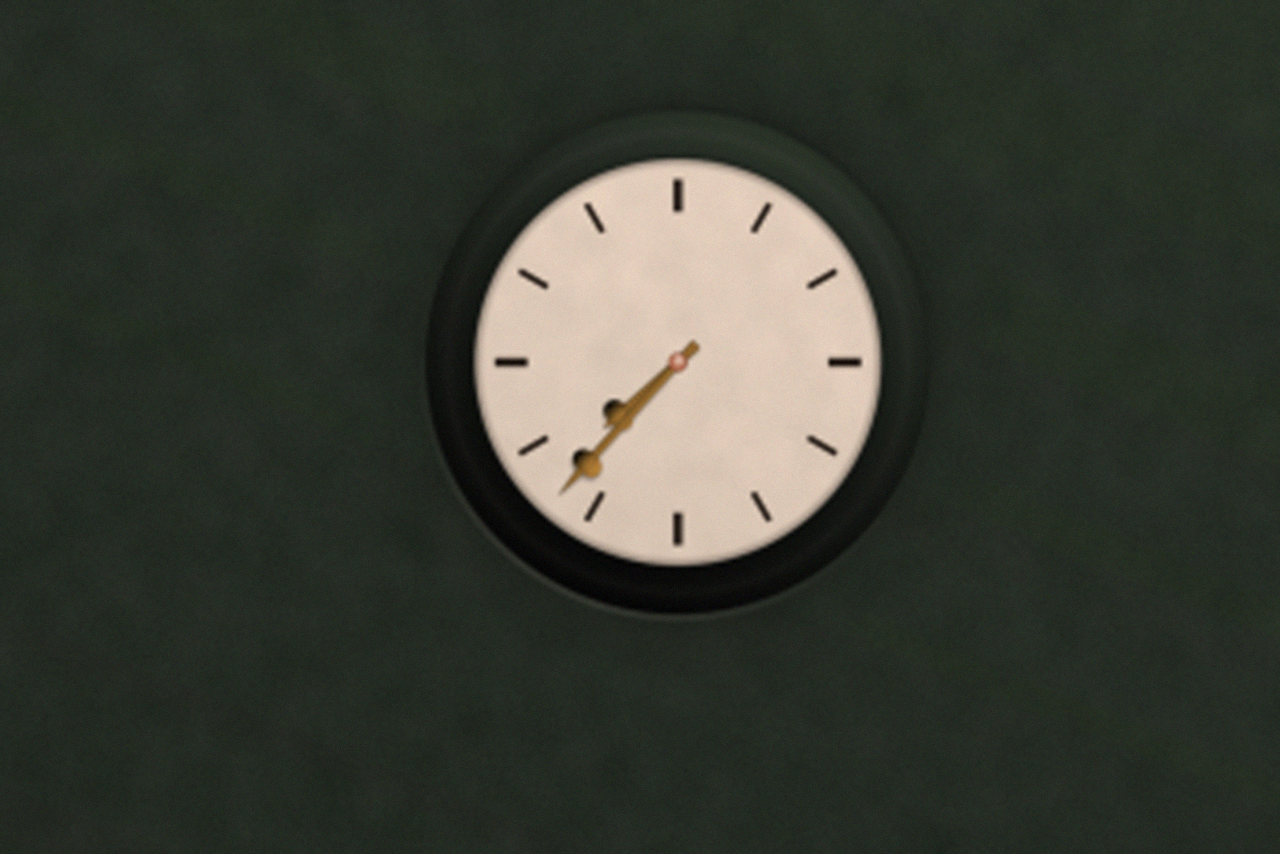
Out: **7:37**
